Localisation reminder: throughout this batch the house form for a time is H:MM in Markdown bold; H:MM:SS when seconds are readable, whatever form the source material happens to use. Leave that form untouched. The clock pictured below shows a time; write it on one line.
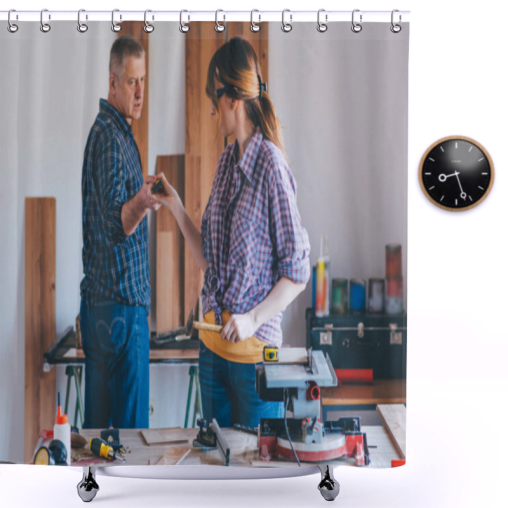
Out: **8:27**
